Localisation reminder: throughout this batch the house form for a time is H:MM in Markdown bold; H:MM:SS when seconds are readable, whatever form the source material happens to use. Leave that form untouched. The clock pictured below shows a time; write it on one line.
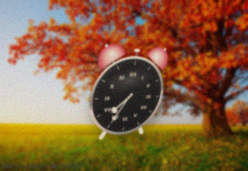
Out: **7:35**
